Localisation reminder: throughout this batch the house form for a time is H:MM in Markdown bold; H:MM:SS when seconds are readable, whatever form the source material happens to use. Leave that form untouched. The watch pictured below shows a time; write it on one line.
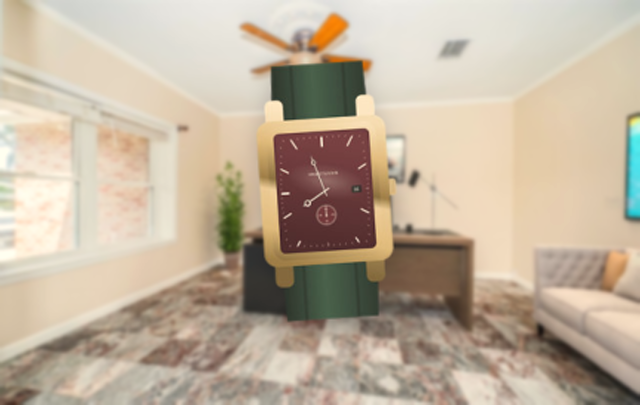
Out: **7:57**
